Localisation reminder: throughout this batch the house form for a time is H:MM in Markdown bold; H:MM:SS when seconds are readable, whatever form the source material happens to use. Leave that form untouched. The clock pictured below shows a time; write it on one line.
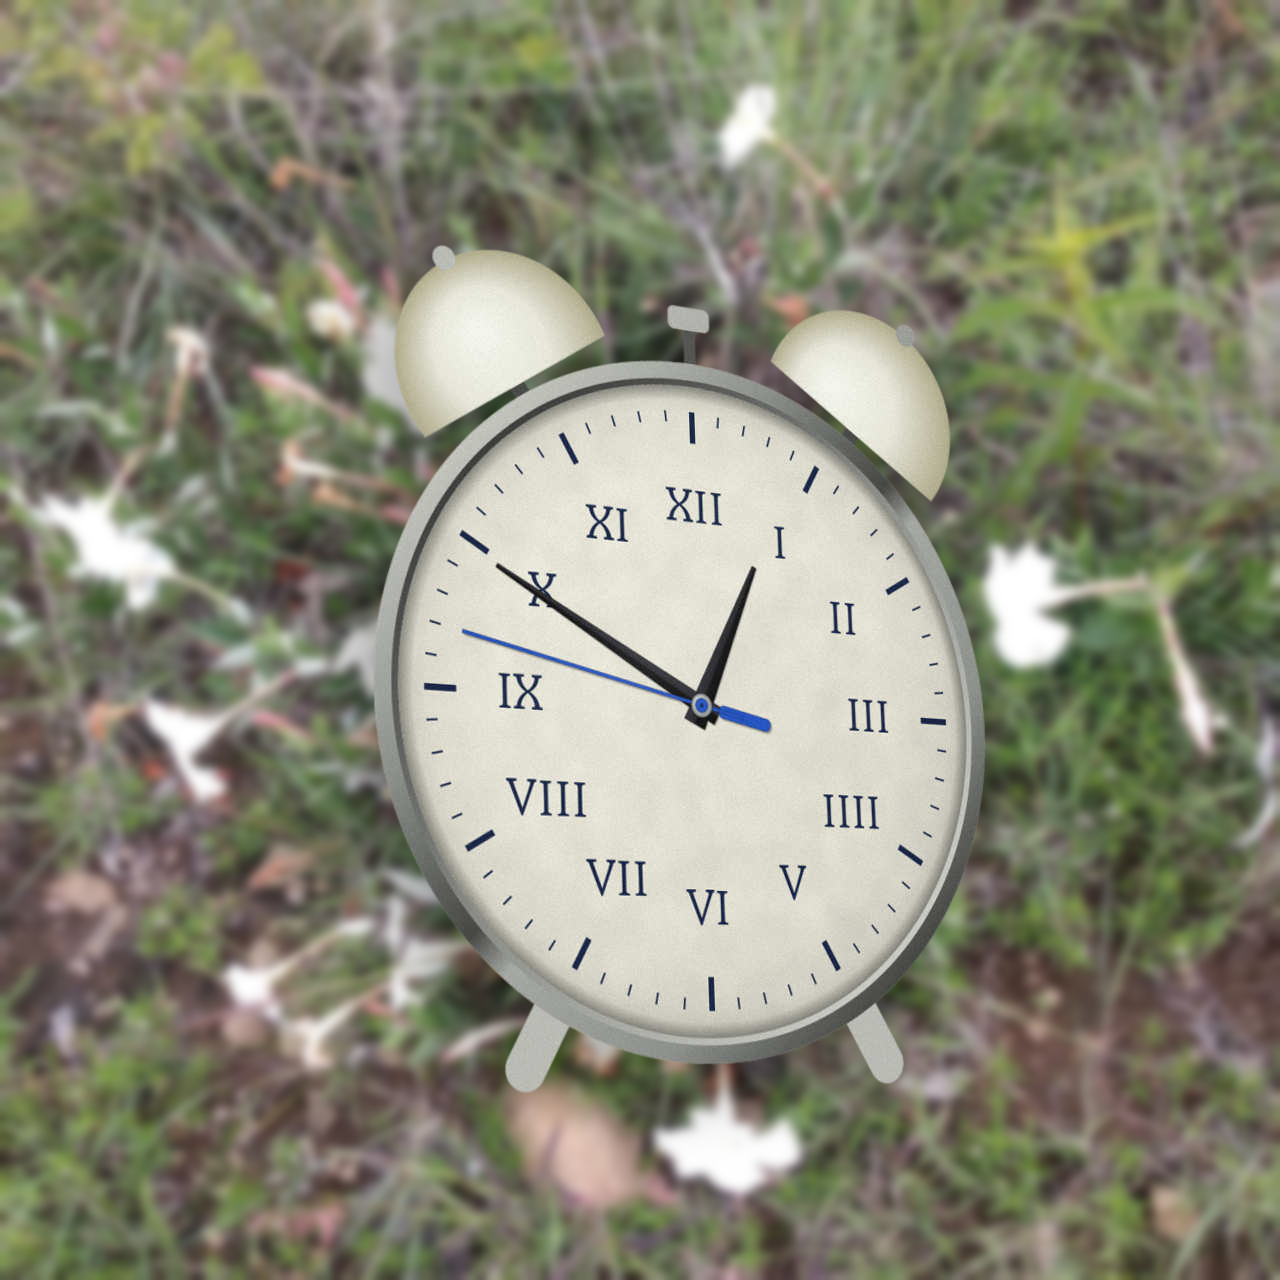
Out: **12:49:47**
